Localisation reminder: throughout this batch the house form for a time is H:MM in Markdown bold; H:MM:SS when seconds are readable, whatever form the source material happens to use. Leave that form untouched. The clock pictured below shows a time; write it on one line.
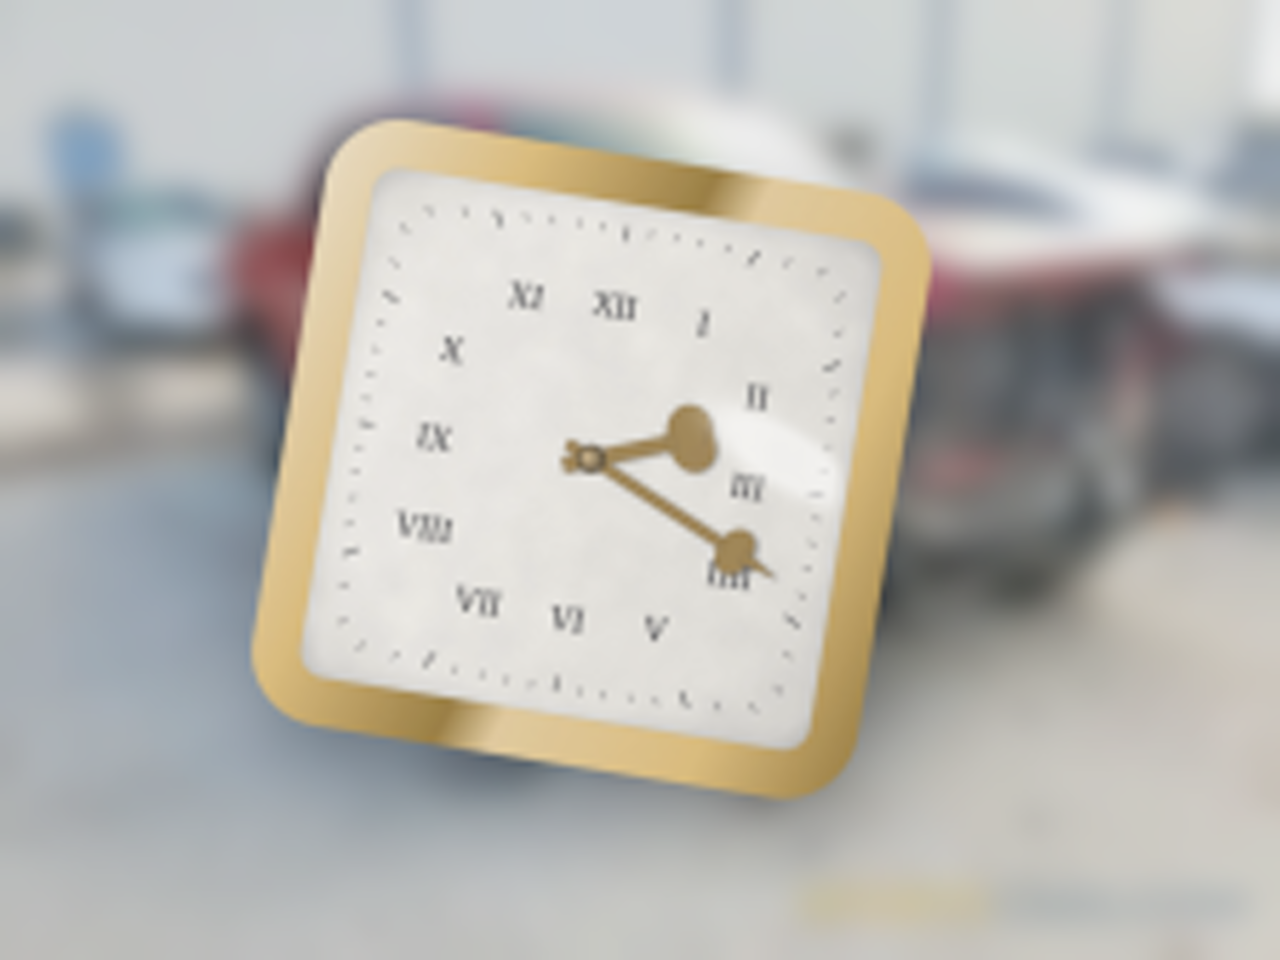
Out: **2:19**
